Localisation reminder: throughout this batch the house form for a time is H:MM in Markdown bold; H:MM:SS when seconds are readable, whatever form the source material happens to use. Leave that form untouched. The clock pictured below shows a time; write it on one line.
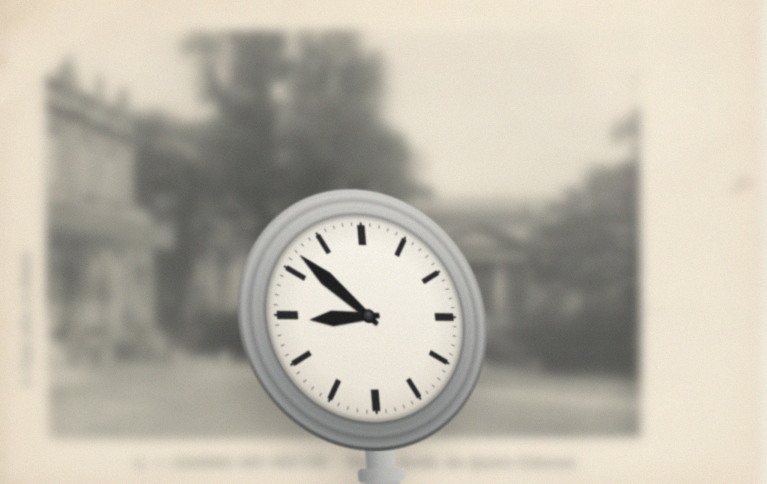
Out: **8:52**
